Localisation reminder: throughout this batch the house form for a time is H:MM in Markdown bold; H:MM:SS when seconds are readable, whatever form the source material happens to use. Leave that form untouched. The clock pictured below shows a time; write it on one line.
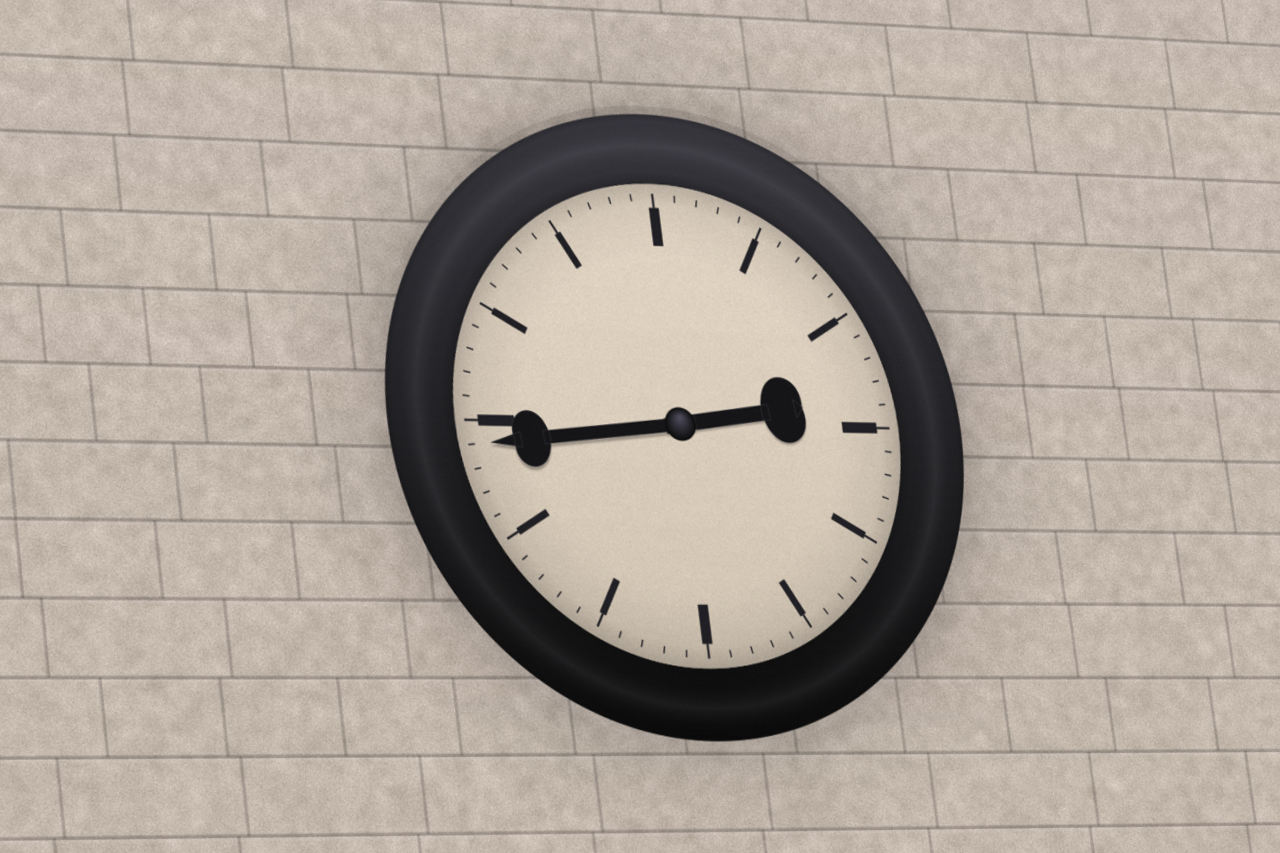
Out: **2:44**
